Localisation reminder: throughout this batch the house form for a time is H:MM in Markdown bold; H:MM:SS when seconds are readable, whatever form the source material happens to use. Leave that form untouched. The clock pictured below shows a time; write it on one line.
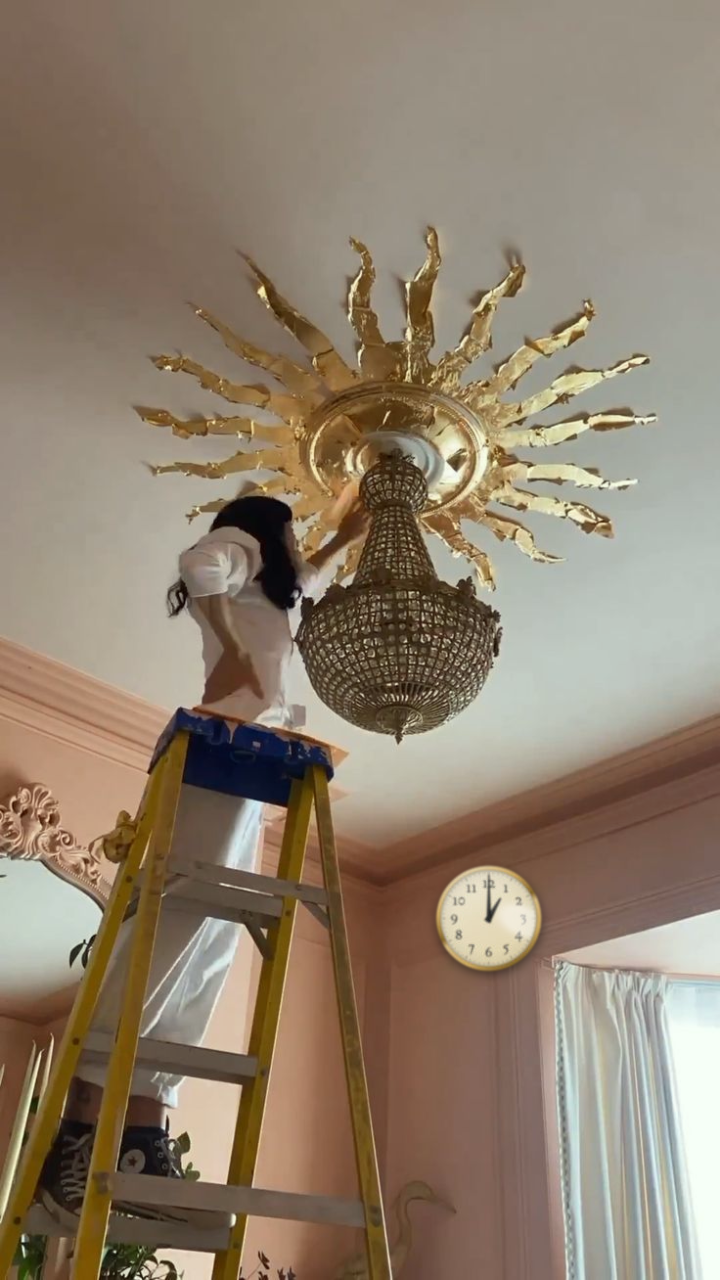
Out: **1:00**
